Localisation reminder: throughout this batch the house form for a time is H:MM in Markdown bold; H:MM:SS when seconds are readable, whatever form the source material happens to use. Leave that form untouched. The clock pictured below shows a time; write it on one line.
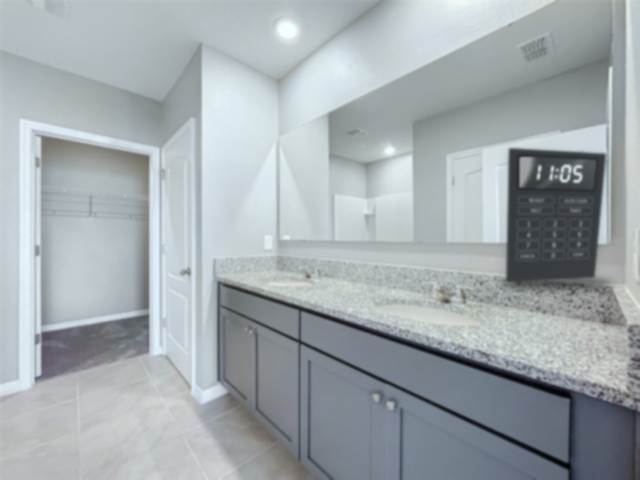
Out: **11:05**
